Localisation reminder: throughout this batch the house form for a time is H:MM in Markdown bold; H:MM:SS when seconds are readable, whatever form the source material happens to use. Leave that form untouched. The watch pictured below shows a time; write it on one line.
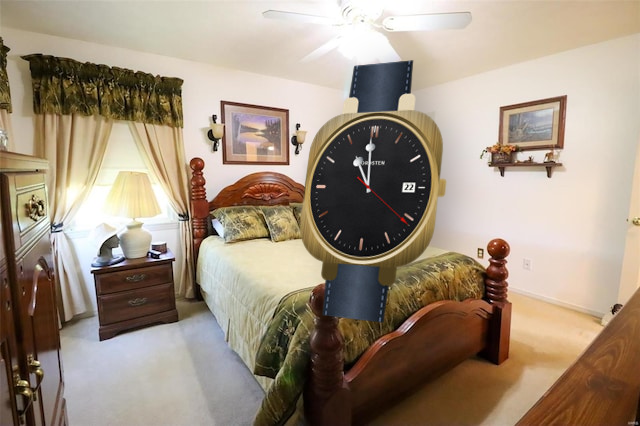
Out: **10:59:21**
